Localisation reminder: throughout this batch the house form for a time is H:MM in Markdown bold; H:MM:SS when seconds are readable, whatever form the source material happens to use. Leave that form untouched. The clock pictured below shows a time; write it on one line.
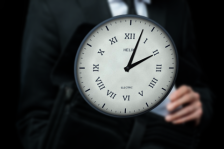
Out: **2:03**
